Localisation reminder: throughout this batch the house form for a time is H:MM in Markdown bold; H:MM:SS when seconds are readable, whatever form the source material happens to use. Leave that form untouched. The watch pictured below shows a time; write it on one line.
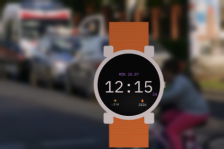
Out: **12:15**
